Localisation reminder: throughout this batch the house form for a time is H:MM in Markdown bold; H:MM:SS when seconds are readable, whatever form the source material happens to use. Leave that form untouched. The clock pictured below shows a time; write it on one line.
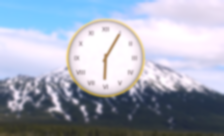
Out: **6:05**
